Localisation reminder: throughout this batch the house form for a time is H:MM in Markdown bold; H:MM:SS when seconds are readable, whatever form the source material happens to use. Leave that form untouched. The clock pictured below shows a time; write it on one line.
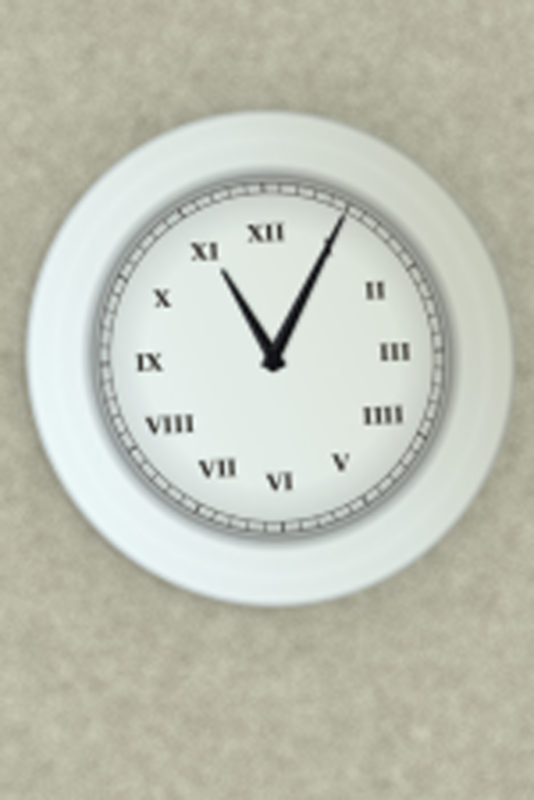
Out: **11:05**
